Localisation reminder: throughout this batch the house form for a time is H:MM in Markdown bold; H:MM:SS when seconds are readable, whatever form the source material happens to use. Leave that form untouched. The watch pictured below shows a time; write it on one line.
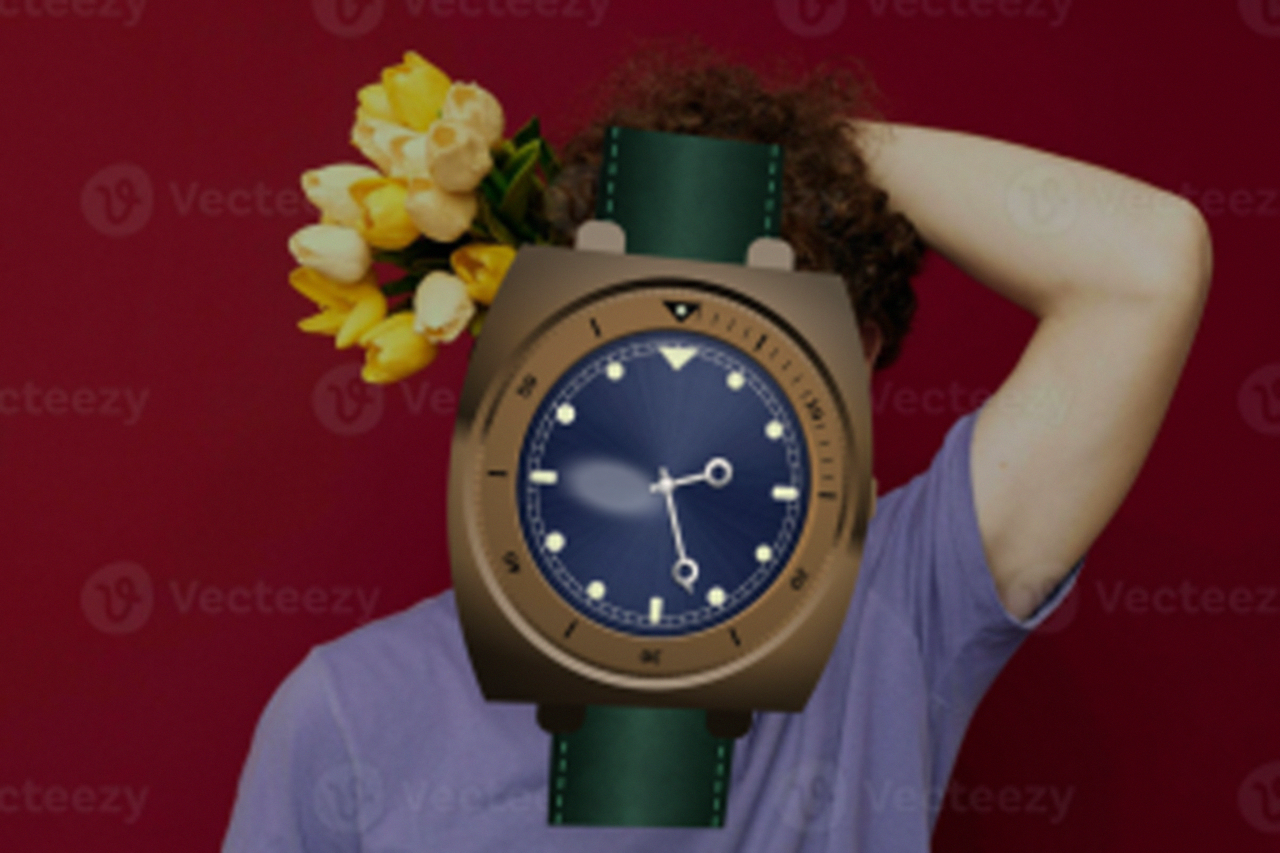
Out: **2:27**
